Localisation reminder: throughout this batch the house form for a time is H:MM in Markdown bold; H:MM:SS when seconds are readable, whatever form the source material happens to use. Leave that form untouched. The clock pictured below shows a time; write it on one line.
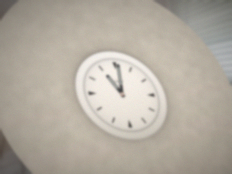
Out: **11:01**
